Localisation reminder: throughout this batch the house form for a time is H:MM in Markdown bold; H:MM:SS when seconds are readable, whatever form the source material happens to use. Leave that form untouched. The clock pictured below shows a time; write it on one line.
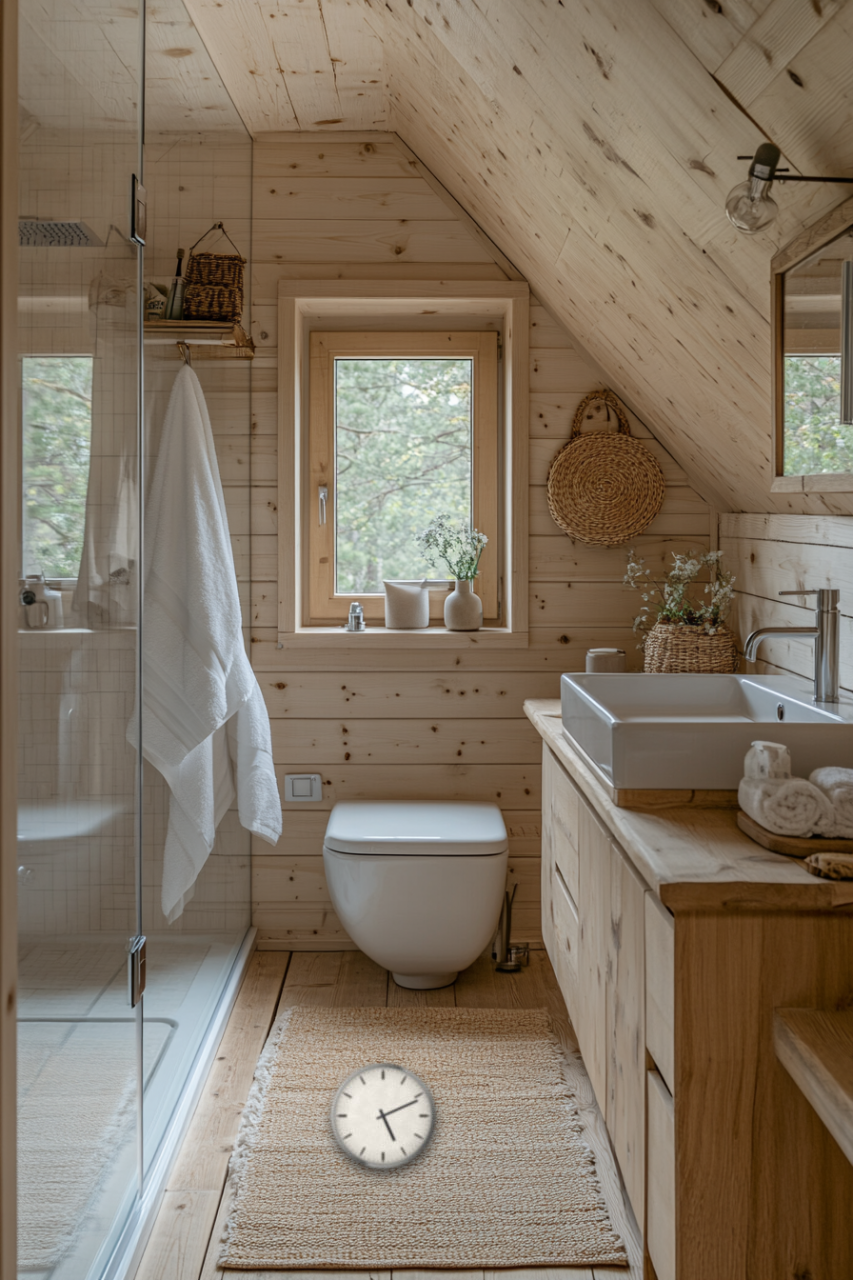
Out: **5:11**
